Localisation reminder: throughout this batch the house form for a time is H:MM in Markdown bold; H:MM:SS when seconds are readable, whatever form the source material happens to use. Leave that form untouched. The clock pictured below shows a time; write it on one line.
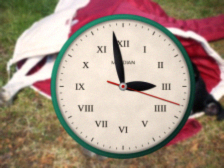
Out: **2:58:18**
